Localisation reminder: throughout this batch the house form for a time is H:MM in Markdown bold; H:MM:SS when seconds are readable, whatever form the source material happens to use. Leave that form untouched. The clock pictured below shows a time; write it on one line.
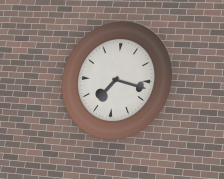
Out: **7:17**
